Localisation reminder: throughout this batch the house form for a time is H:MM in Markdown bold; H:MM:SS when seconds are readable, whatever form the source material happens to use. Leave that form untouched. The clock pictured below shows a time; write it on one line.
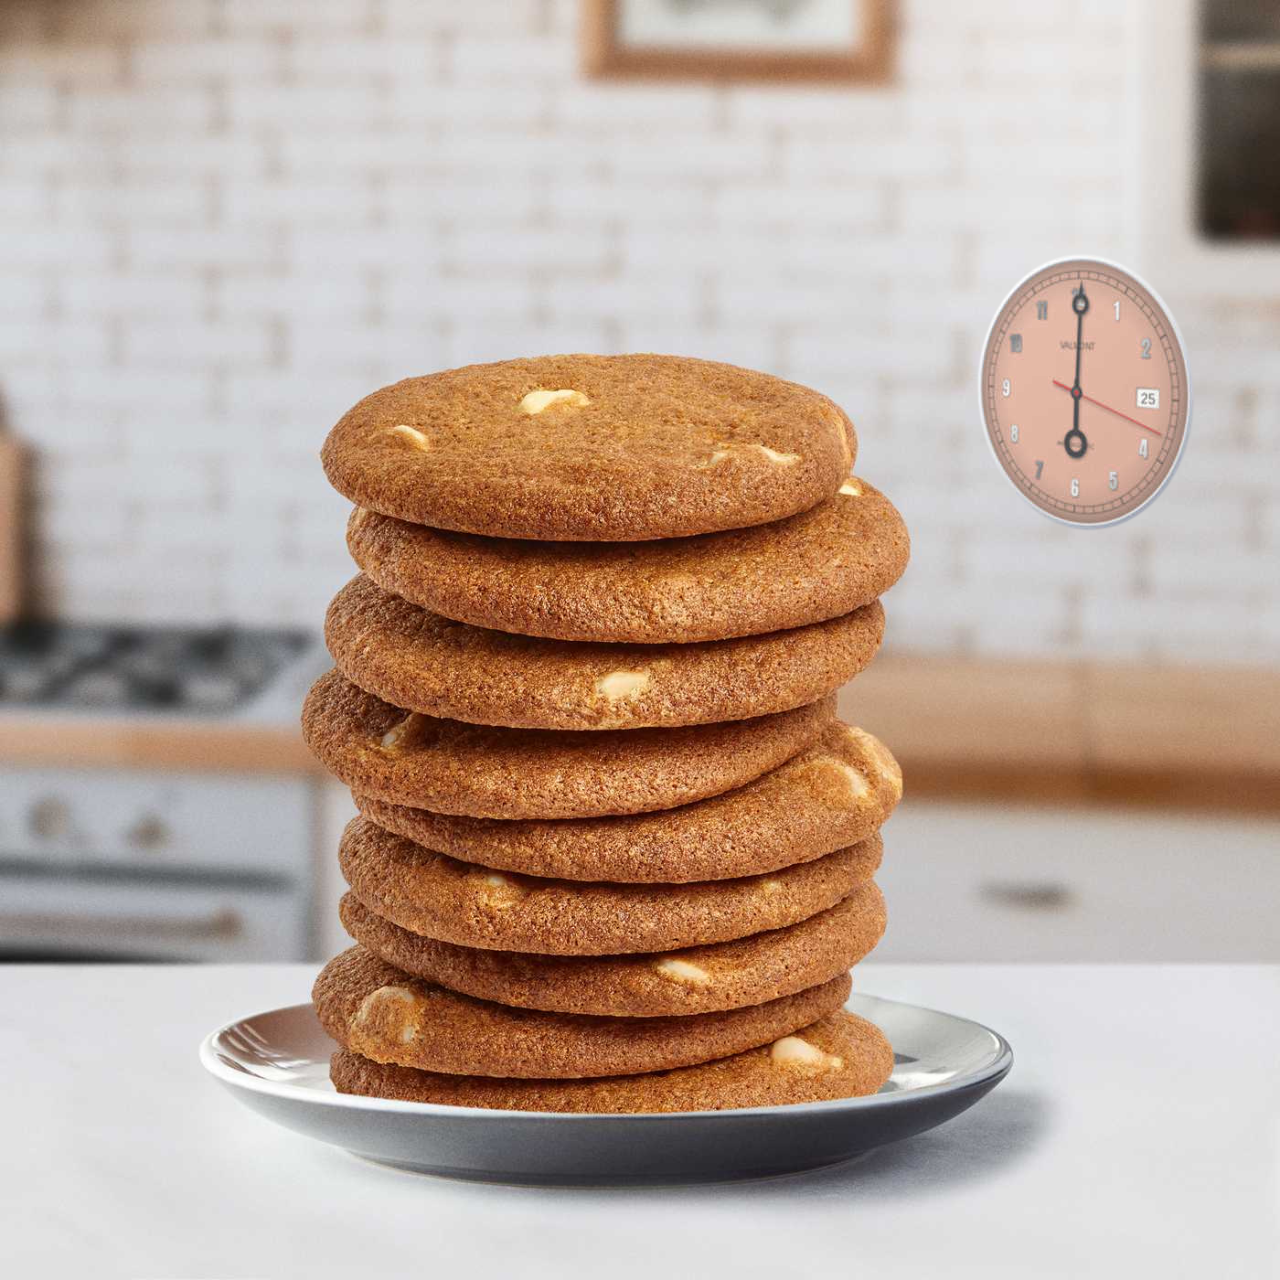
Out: **6:00:18**
